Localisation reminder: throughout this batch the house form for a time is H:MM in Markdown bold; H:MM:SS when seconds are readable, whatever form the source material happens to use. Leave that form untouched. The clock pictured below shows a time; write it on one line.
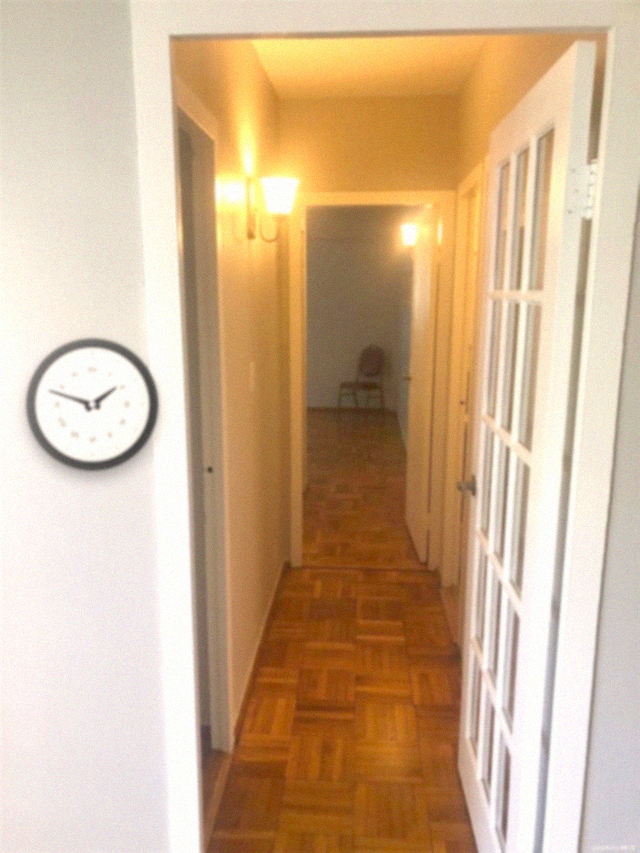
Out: **1:48**
